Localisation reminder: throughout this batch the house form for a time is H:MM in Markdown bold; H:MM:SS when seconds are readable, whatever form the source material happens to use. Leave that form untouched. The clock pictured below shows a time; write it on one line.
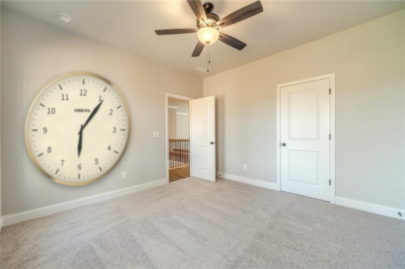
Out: **6:06**
